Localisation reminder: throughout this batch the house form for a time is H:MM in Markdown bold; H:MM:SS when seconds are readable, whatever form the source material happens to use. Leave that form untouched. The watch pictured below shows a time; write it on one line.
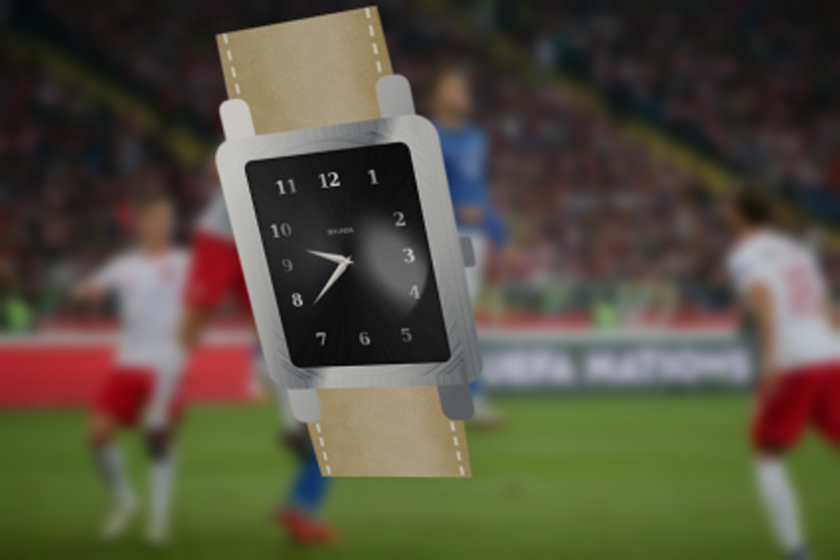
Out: **9:38**
